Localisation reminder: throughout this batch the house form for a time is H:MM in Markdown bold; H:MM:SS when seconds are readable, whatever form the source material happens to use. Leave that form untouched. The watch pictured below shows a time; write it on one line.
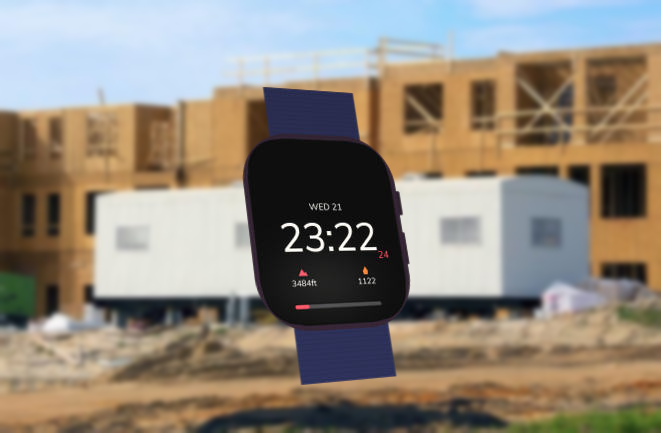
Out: **23:22:24**
